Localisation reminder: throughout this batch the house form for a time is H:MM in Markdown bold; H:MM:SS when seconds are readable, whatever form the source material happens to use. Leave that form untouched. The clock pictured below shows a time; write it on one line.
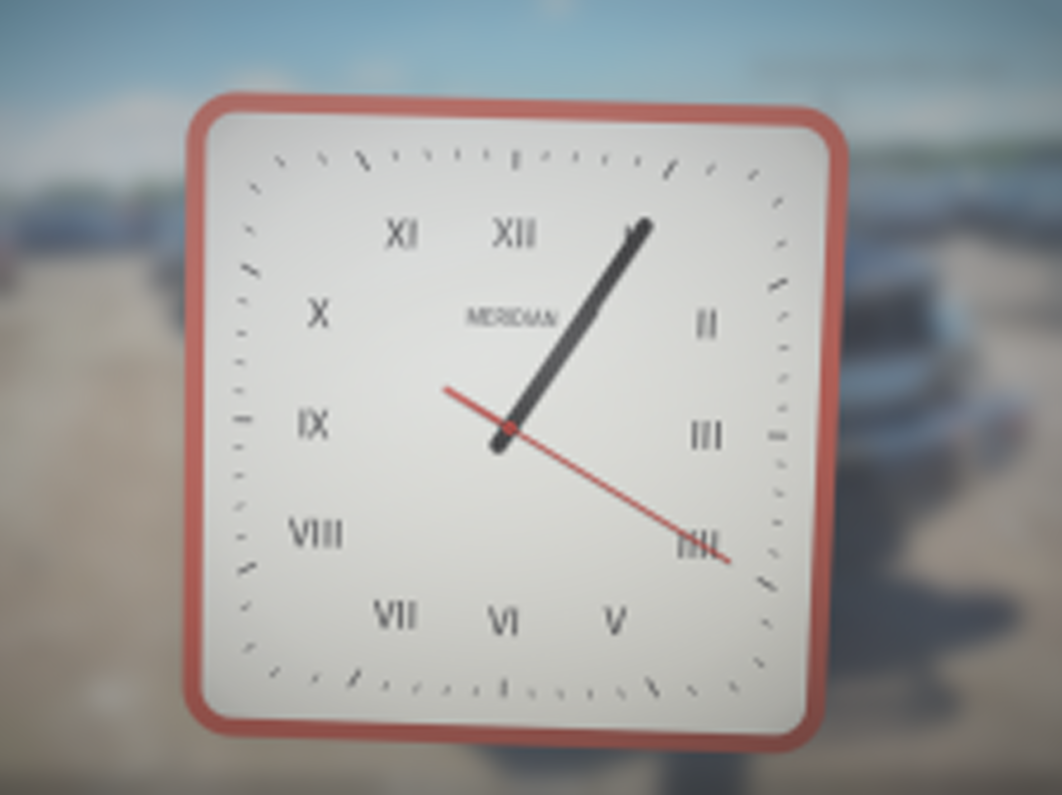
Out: **1:05:20**
